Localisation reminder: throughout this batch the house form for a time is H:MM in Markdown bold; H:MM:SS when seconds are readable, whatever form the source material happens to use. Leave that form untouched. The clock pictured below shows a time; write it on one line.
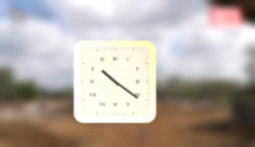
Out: **10:21**
